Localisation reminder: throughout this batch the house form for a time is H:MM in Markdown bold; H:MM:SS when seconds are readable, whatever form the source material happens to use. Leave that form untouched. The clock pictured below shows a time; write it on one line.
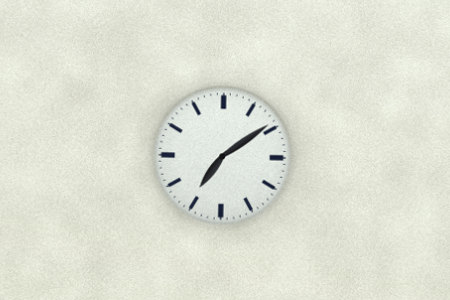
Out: **7:09**
